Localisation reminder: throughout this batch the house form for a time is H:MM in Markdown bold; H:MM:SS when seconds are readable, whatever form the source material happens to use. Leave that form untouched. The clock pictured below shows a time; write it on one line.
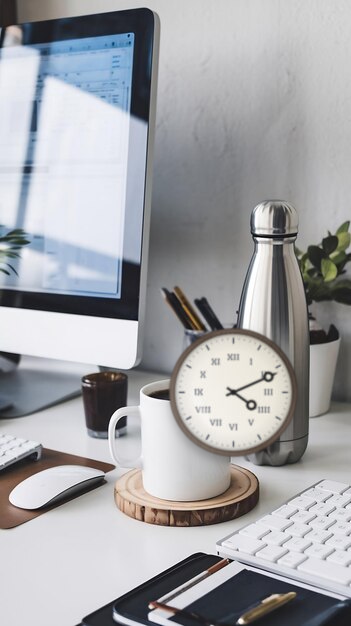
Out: **4:11**
